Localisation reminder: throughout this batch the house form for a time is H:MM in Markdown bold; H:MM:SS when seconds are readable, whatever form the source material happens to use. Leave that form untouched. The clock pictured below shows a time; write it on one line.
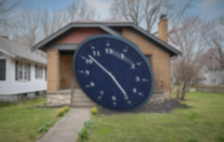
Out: **4:52**
